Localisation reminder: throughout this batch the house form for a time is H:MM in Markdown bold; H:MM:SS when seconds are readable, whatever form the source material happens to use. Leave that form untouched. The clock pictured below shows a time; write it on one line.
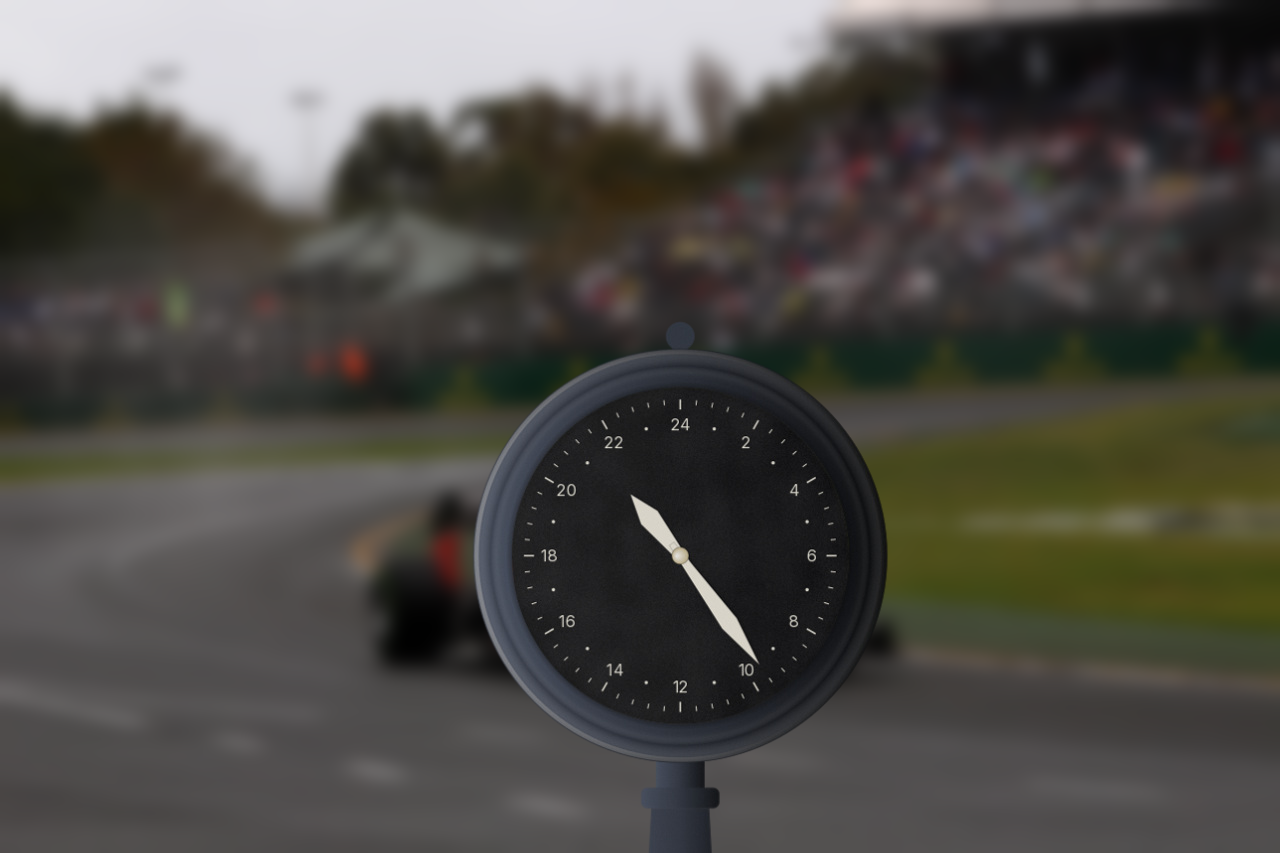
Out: **21:24**
